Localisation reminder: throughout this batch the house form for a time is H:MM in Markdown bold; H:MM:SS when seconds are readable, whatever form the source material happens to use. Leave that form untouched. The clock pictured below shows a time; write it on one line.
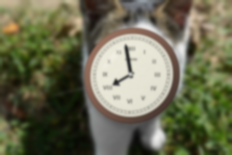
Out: **7:58**
